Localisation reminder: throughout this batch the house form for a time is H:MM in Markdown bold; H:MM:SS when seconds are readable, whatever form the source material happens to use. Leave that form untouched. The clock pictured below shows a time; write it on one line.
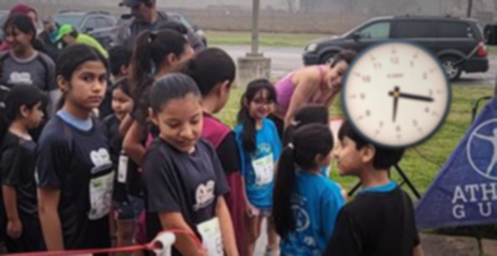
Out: **6:17**
